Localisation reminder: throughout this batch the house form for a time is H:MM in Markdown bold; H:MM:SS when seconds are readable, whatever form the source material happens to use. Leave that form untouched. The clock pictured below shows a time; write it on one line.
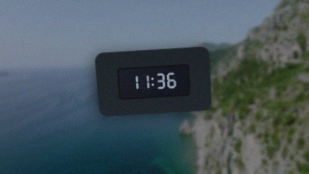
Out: **11:36**
